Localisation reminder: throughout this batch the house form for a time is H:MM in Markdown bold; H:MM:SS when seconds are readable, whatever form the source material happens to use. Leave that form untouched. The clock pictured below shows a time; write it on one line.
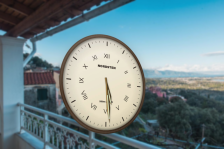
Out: **5:29**
